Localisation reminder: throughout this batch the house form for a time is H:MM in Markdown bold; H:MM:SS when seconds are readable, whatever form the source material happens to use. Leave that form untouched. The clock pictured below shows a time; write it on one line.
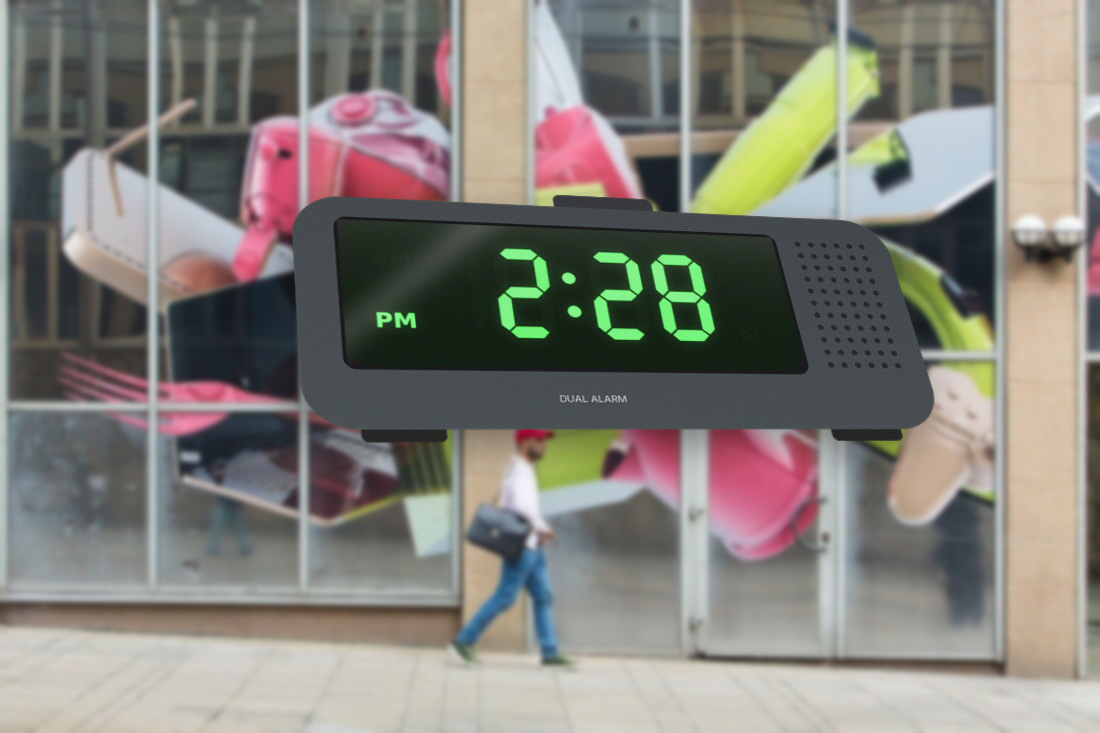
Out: **2:28**
